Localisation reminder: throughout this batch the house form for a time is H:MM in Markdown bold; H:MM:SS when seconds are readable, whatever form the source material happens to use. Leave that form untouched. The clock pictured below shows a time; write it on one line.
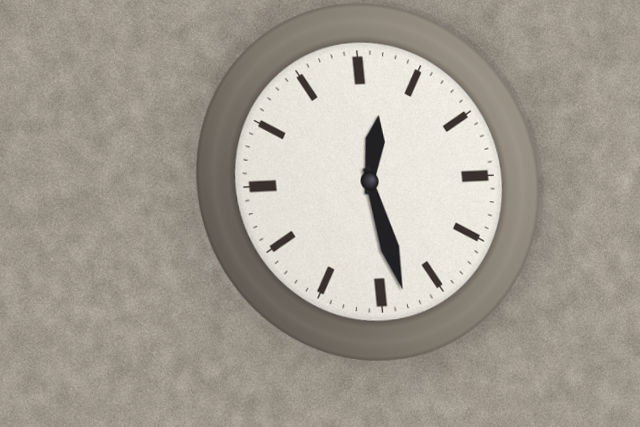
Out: **12:28**
